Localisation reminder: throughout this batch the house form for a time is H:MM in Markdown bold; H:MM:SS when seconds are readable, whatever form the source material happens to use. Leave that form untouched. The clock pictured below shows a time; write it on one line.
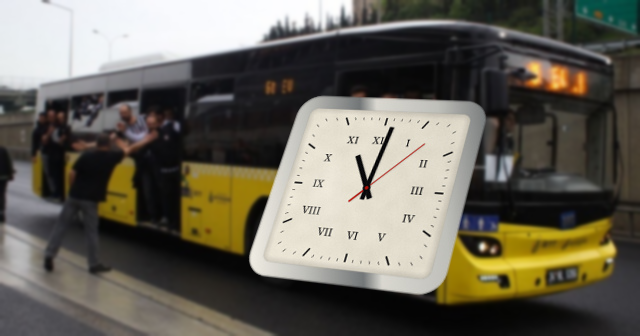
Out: **11:01:07**
